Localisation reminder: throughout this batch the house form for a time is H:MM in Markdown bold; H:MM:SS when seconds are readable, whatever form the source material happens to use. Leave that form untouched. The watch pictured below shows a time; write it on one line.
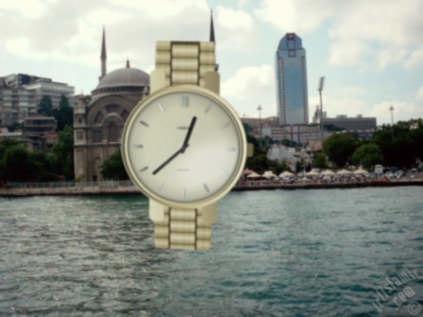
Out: **12:38**
